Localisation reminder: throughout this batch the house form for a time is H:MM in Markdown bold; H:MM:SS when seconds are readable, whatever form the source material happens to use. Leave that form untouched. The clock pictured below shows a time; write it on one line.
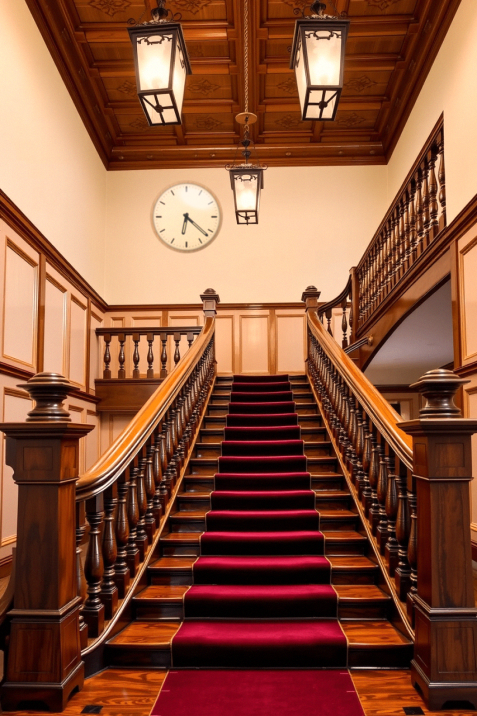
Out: **6:22**
